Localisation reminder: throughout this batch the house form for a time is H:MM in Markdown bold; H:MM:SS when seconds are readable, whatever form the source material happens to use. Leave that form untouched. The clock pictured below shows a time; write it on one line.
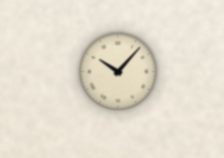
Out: **10:07**
